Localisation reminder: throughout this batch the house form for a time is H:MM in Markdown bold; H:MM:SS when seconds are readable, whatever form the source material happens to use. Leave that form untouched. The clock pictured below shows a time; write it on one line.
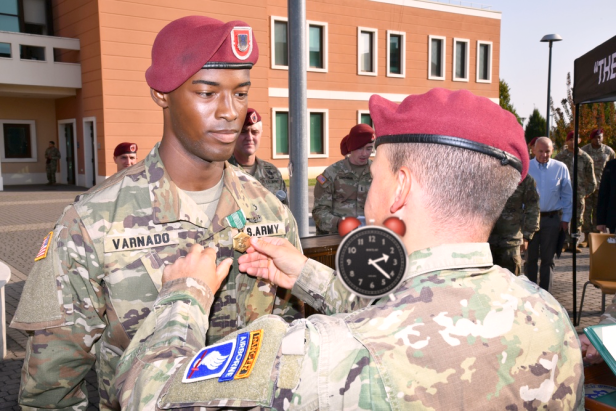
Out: **2:22**
